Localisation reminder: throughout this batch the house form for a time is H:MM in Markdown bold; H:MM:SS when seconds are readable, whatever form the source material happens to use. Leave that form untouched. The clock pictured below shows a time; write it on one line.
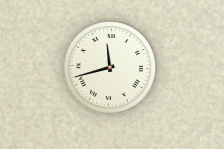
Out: **11:42**
